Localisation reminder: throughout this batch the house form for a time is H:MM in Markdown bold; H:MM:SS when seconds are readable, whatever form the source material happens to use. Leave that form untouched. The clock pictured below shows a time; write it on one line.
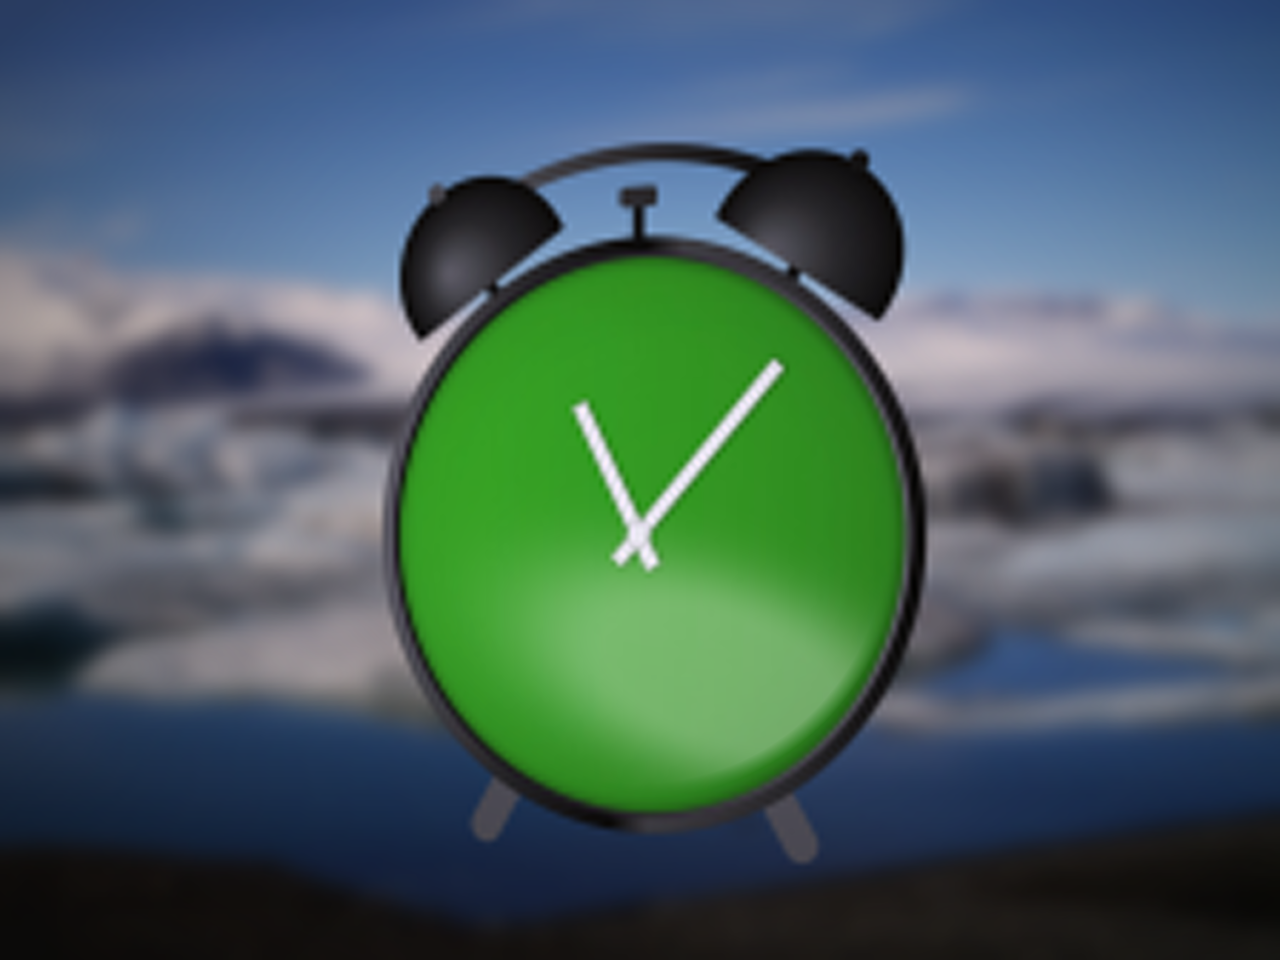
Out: **11:07**
